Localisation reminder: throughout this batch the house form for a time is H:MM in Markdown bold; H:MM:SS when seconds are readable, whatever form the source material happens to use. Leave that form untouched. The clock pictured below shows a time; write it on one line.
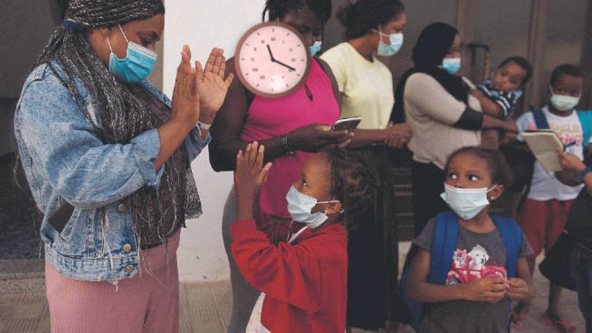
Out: **11:19**
